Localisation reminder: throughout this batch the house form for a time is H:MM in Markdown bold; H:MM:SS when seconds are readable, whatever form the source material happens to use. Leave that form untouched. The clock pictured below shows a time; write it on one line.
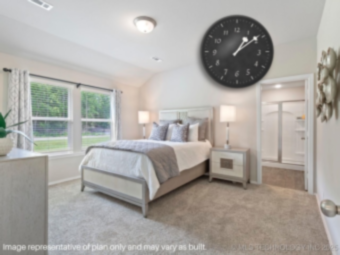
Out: **1:09**
